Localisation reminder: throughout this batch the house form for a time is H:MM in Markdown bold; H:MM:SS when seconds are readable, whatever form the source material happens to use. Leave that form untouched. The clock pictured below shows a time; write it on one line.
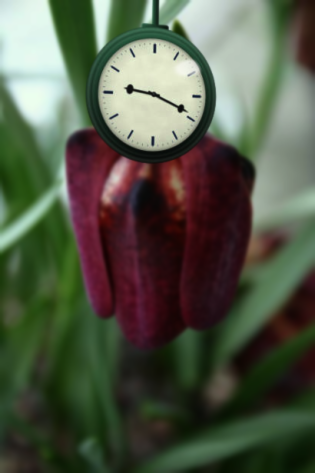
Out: **9:19**
